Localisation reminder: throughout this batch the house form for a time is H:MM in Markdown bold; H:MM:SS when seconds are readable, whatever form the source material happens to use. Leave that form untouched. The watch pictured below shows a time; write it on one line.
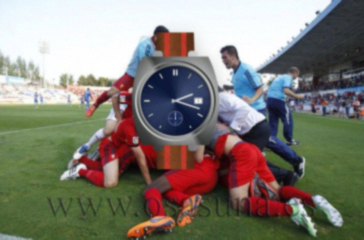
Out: **2:18**
